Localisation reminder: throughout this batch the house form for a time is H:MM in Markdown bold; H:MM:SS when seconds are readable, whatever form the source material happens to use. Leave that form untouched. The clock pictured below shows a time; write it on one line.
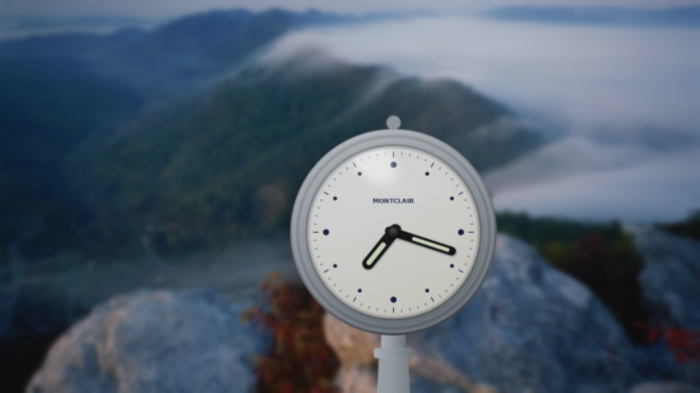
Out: **7:18**
